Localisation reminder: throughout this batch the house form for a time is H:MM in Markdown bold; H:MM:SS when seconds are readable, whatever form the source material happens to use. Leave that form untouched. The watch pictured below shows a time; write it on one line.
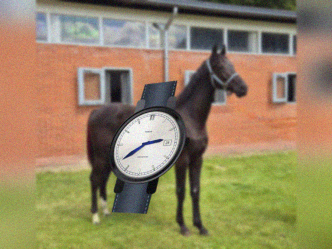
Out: **2:39**
